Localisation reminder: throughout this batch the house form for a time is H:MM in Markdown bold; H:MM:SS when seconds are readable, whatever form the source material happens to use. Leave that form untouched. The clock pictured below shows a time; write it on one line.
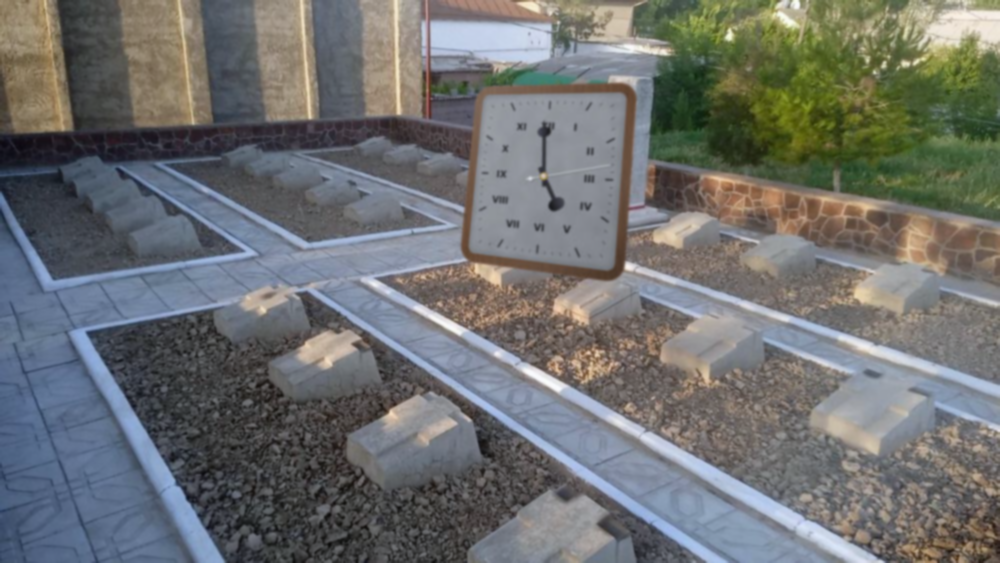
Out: **4:59:13**
